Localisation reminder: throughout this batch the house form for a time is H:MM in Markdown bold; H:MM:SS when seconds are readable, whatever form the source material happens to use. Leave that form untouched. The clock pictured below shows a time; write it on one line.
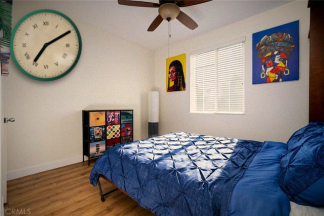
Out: **7:10**
